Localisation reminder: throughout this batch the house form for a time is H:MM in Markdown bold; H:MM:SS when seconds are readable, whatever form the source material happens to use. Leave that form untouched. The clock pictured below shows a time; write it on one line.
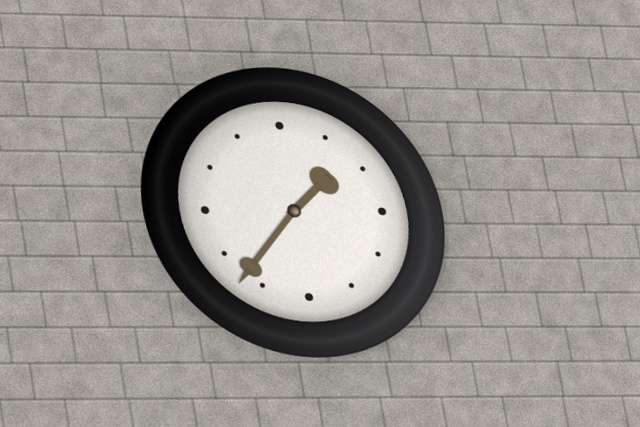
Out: **1:37**
